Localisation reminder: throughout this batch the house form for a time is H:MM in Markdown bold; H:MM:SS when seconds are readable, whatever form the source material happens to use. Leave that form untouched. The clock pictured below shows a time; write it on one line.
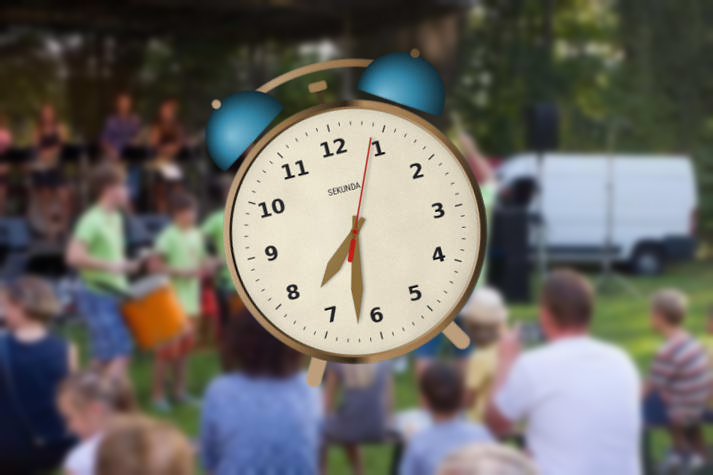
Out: **7:32:04**
